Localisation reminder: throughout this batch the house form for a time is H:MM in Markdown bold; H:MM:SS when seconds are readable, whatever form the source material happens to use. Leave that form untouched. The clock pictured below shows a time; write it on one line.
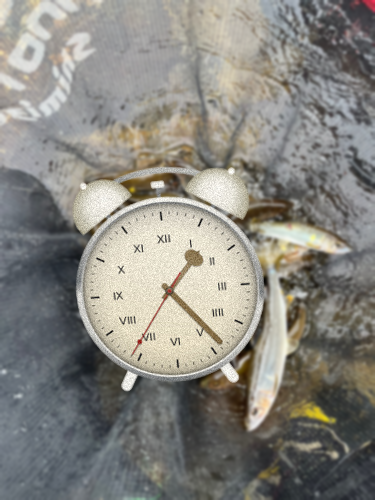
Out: **1:23:36**
